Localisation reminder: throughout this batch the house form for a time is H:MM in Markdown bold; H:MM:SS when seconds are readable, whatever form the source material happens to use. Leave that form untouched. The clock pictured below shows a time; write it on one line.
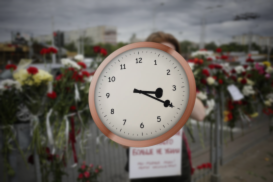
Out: **3:20**
